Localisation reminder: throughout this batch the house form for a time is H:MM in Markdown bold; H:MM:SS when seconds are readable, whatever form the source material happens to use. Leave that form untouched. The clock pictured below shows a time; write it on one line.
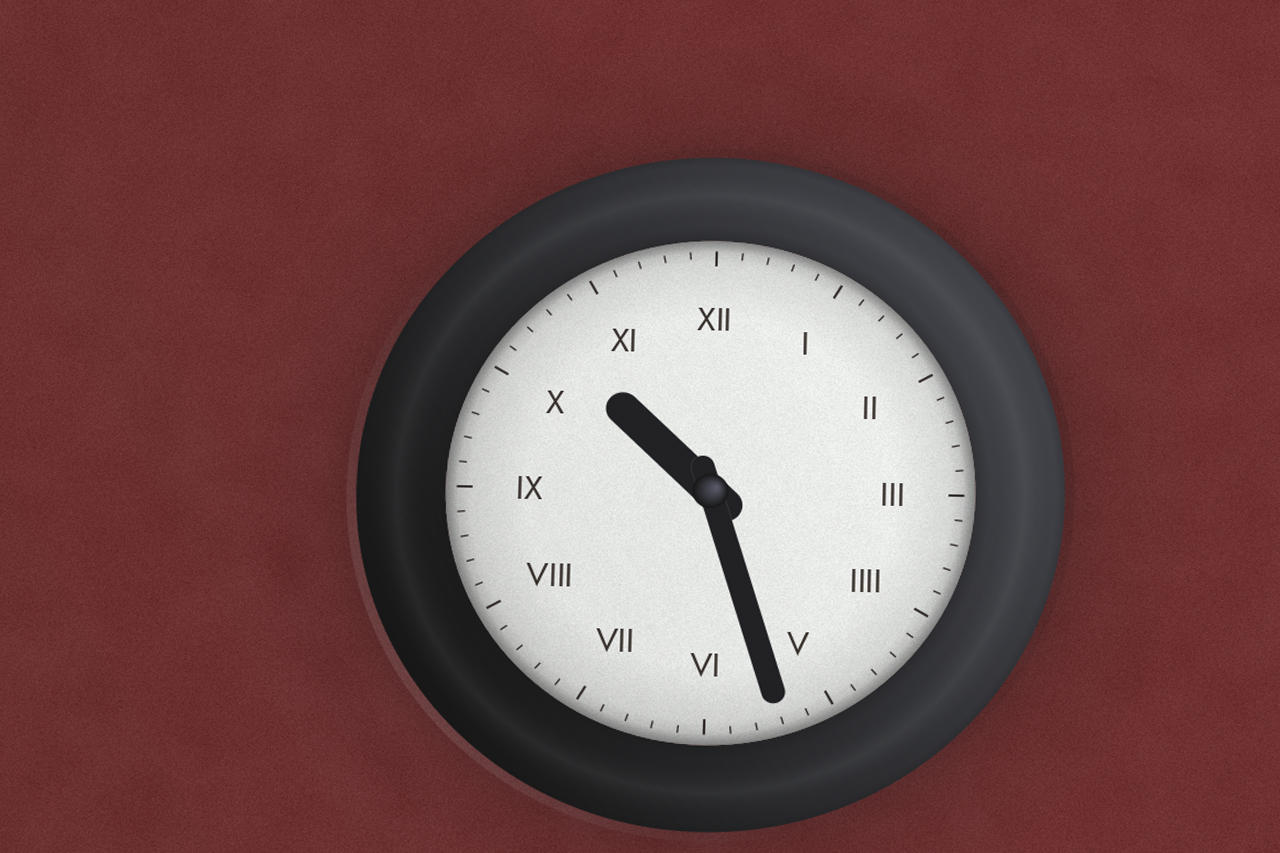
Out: **10:27**
